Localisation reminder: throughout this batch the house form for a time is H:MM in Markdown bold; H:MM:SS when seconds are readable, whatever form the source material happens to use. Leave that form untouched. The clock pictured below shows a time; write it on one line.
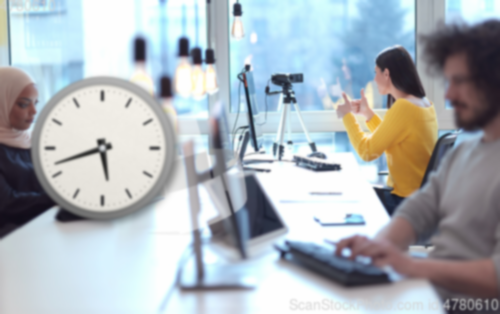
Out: **5:42**
